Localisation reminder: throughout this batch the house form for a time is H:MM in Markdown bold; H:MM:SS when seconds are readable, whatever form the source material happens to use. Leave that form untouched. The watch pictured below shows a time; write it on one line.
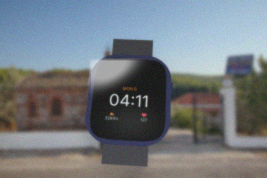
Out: **4:11**
